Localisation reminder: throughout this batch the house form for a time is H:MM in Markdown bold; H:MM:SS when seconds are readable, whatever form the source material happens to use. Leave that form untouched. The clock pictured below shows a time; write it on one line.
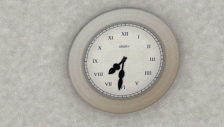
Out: **7:31**
